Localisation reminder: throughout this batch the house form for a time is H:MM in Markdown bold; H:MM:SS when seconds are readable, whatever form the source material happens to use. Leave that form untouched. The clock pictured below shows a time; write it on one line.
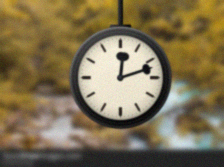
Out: **12:12**
